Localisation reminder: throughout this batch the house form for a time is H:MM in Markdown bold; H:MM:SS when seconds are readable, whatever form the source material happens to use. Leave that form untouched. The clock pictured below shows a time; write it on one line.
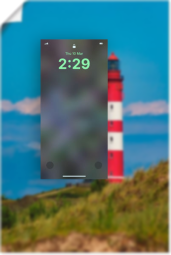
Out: **2:29**
